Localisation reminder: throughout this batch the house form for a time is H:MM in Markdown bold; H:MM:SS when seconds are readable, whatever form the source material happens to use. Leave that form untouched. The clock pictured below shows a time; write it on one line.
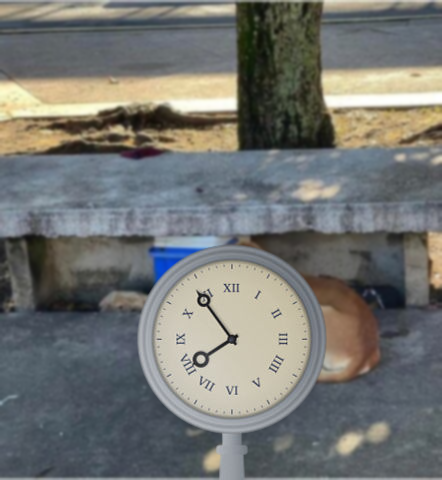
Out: **7:54**
